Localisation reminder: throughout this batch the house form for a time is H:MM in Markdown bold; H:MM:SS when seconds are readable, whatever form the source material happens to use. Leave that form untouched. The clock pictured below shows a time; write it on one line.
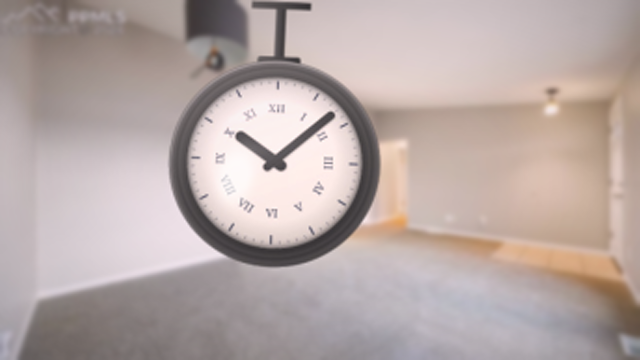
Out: **10:08**
